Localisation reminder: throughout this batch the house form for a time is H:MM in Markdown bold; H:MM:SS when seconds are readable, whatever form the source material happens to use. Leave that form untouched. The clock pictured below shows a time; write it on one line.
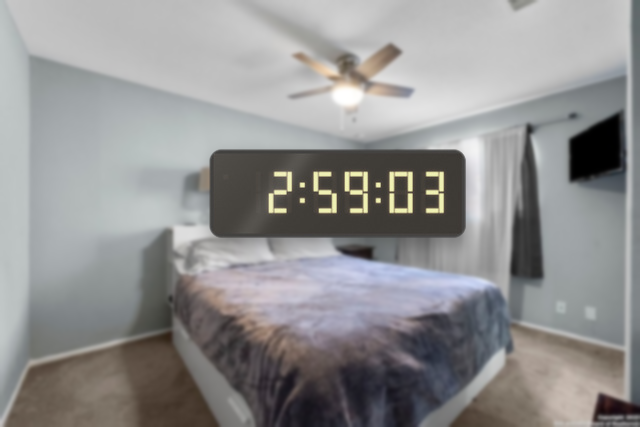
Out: **2:59:03**
